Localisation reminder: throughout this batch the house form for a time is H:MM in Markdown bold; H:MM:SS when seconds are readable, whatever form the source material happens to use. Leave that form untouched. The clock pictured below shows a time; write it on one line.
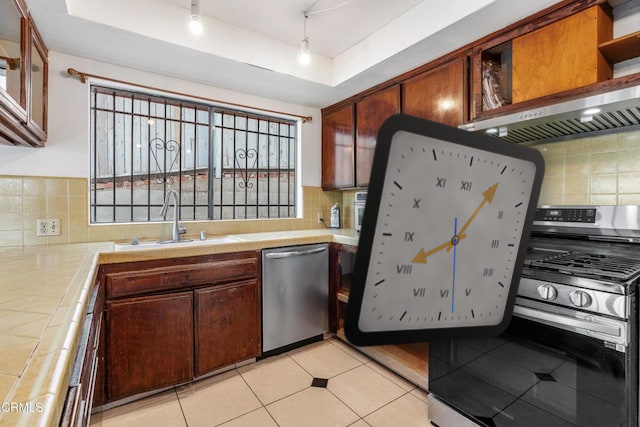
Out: **8:05:28**
